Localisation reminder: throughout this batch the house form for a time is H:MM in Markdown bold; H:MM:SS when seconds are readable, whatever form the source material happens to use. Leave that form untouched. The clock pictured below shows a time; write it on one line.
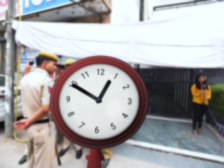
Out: **12:50**
